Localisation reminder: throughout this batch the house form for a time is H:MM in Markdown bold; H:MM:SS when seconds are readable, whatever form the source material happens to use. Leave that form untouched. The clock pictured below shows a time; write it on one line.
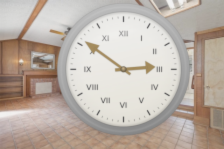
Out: **2:51**
